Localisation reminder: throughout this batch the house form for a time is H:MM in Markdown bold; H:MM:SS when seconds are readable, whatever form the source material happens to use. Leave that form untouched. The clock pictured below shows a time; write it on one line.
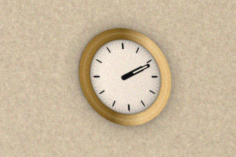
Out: **2:11**
